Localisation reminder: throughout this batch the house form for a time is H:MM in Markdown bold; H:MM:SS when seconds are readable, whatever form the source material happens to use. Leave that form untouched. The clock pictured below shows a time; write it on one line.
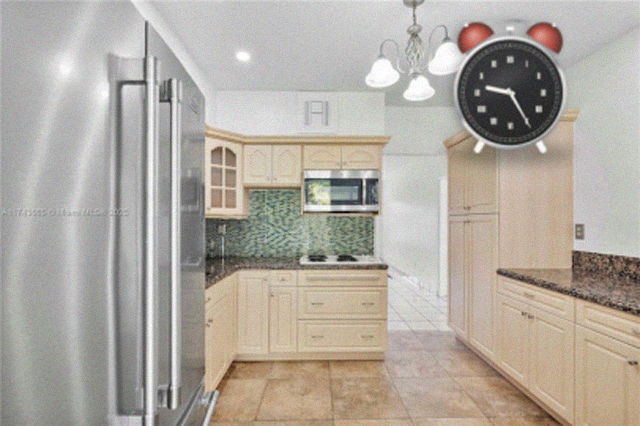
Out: **9:25**
